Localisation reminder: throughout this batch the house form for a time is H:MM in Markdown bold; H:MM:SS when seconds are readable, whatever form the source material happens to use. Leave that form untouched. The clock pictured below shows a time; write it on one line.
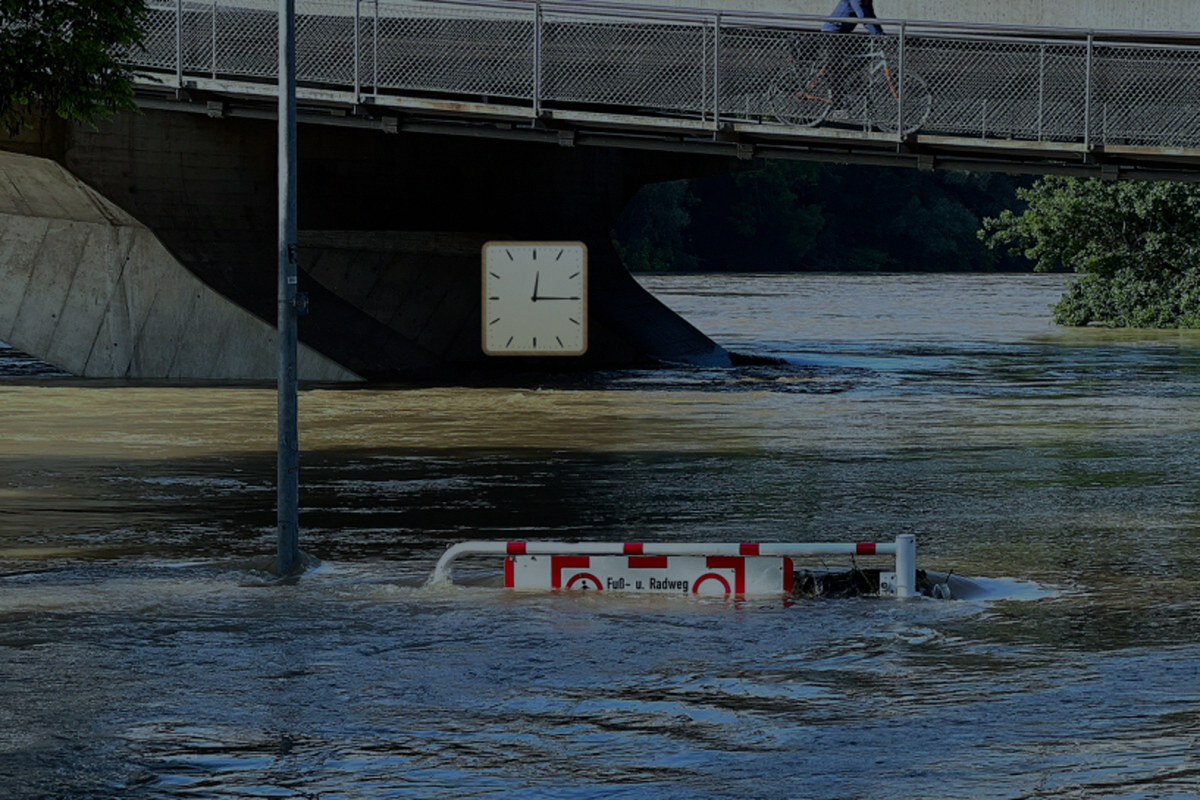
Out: **12:15**
